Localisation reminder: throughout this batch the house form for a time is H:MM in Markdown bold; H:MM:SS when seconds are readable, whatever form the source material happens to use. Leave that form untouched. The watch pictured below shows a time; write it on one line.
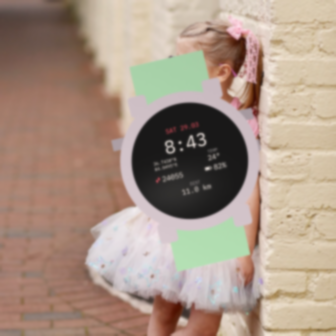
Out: **8:43**
